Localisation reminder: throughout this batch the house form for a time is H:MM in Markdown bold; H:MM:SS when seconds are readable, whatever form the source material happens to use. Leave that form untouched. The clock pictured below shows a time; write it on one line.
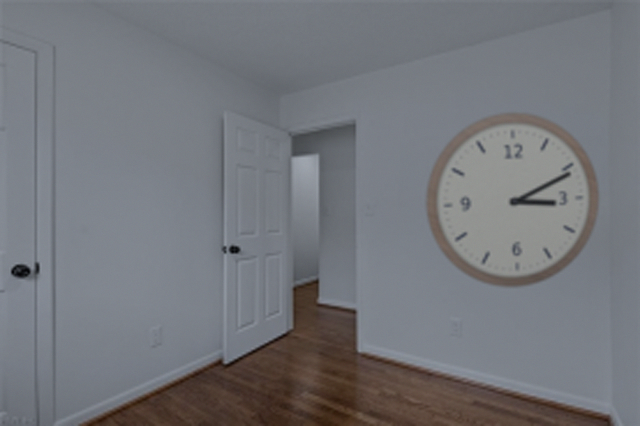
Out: **3:11**
